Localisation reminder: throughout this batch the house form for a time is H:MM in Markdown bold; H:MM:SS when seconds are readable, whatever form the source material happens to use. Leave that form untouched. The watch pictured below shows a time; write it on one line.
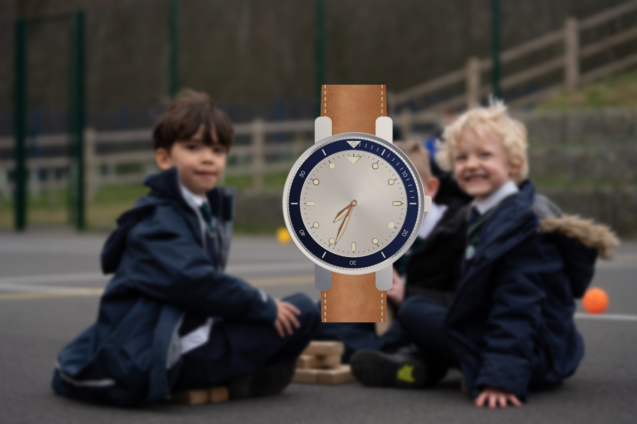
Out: **7:34**
